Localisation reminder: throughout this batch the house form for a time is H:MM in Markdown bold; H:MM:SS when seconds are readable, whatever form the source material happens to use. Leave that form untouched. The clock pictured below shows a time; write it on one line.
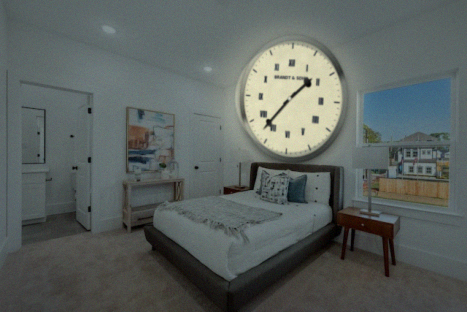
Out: **1:37**
